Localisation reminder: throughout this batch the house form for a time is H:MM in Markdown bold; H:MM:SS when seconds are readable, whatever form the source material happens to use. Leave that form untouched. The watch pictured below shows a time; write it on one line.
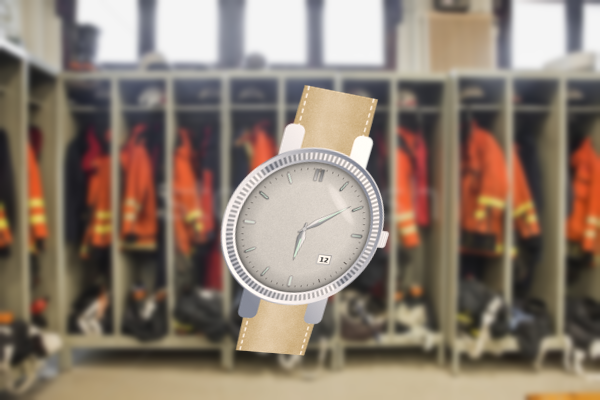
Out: **6:09**
